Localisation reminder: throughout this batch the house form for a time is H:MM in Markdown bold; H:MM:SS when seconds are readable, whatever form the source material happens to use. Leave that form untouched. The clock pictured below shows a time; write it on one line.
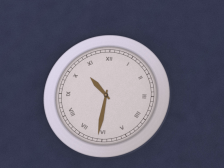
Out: **10:31**
